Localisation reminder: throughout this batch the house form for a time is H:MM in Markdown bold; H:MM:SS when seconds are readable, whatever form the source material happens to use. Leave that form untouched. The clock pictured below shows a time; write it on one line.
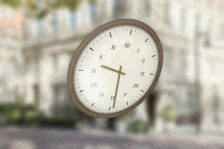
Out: **9:29**
